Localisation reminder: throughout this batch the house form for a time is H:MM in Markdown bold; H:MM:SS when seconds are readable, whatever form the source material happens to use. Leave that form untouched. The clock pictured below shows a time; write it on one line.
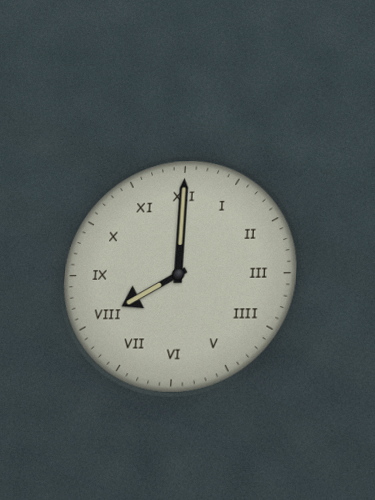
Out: **8:00**
